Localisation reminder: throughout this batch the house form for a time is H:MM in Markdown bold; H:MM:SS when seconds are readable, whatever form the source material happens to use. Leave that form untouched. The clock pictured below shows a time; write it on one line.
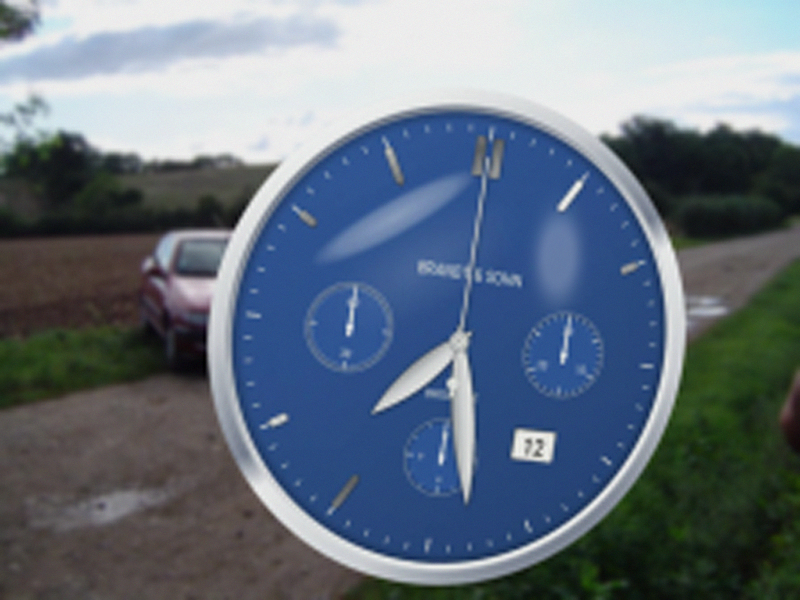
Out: **7:28**
